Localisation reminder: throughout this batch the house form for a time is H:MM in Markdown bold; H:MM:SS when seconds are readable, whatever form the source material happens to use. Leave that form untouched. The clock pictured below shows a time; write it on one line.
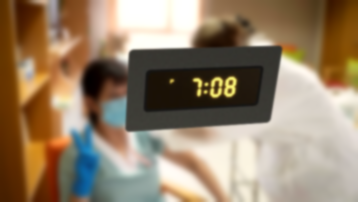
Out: **7:08**
